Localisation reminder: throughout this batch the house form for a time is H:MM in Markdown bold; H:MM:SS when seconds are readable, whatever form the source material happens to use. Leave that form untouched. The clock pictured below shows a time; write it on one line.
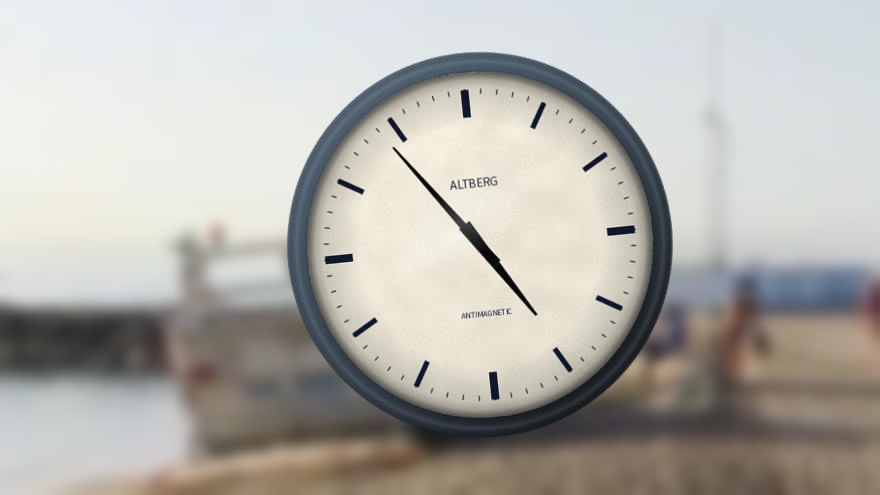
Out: **4:54**
